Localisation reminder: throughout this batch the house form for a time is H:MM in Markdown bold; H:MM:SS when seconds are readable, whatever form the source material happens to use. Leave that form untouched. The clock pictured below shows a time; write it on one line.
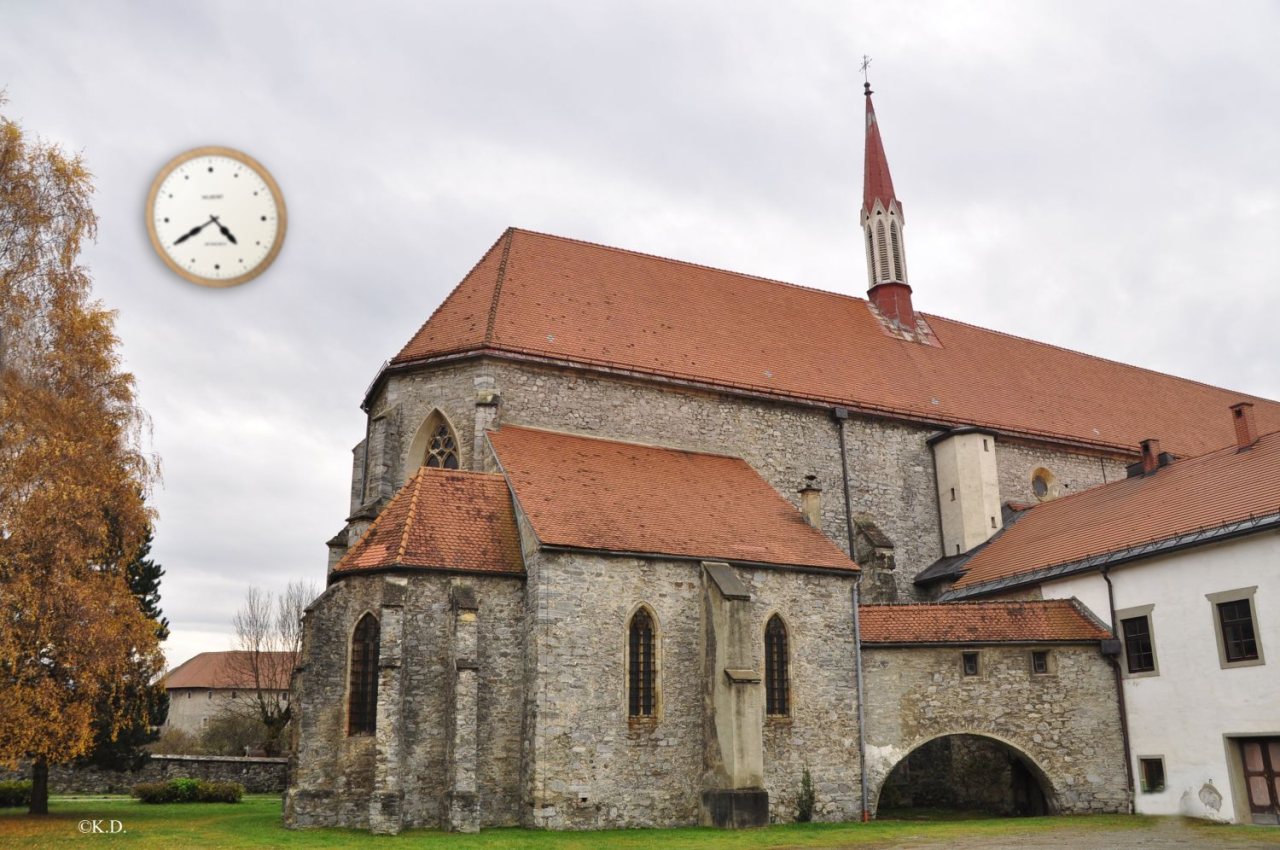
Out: **4:40**
